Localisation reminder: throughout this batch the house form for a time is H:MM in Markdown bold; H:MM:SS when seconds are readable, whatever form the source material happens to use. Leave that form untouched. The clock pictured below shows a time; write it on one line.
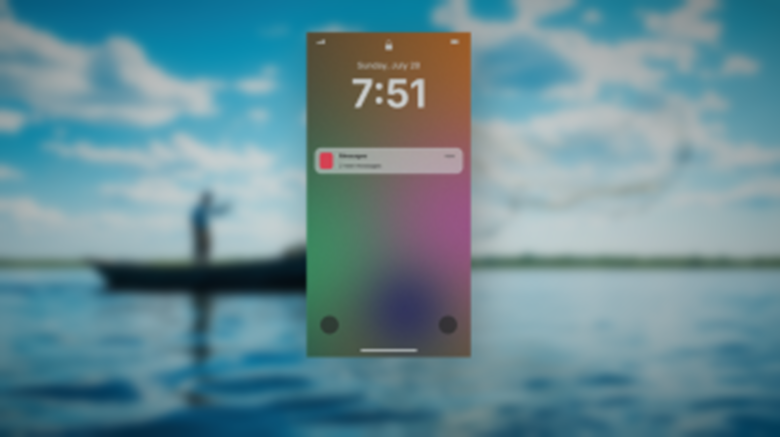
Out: **7:51**
